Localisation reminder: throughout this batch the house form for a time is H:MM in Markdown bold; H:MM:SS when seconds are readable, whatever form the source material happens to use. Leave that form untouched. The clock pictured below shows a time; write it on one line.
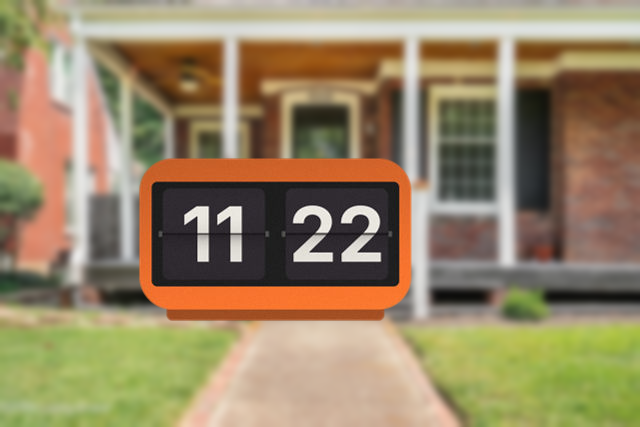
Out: **11:22**
